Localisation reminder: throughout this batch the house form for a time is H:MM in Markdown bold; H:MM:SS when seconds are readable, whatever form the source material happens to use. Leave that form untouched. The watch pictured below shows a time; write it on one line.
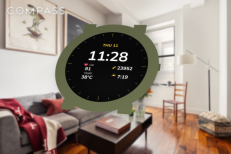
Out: **11:28**
